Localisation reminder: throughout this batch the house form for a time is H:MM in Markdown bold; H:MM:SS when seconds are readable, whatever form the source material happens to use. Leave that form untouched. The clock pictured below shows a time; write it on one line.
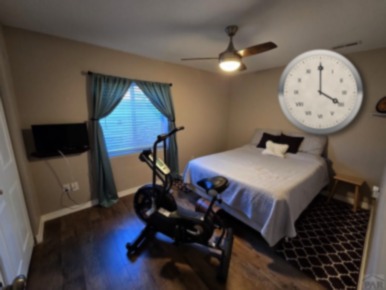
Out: **4:00**
